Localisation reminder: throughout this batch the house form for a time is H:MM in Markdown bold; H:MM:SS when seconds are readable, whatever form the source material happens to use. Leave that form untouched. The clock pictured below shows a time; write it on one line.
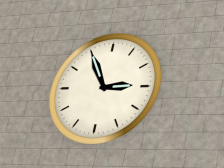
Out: **2:55**
